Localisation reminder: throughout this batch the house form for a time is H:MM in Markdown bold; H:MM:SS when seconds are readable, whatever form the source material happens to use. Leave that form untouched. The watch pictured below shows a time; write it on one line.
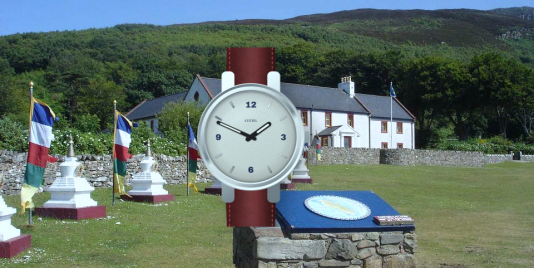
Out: **1:49**
